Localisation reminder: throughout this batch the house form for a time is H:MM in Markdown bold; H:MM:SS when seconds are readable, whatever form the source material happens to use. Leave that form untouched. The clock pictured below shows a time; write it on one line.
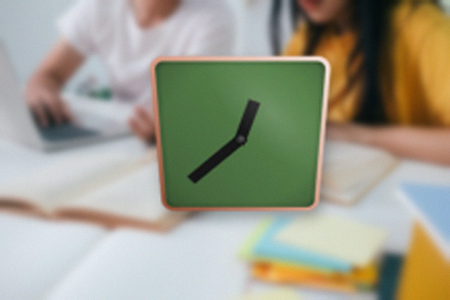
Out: **12:38**
